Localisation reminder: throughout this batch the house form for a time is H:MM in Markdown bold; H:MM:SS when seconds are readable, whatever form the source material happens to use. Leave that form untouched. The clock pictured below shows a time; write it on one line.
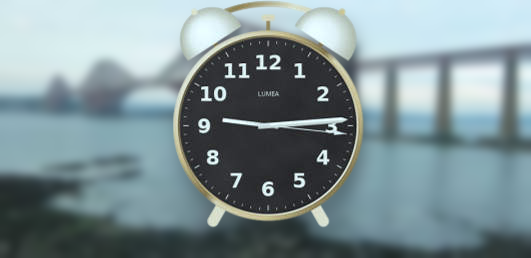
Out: **9:14:16**
